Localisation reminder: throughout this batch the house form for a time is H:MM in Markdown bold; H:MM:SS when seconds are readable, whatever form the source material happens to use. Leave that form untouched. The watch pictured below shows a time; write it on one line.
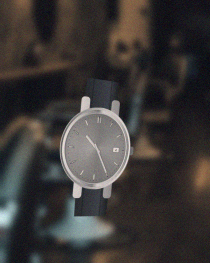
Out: **10:25**
